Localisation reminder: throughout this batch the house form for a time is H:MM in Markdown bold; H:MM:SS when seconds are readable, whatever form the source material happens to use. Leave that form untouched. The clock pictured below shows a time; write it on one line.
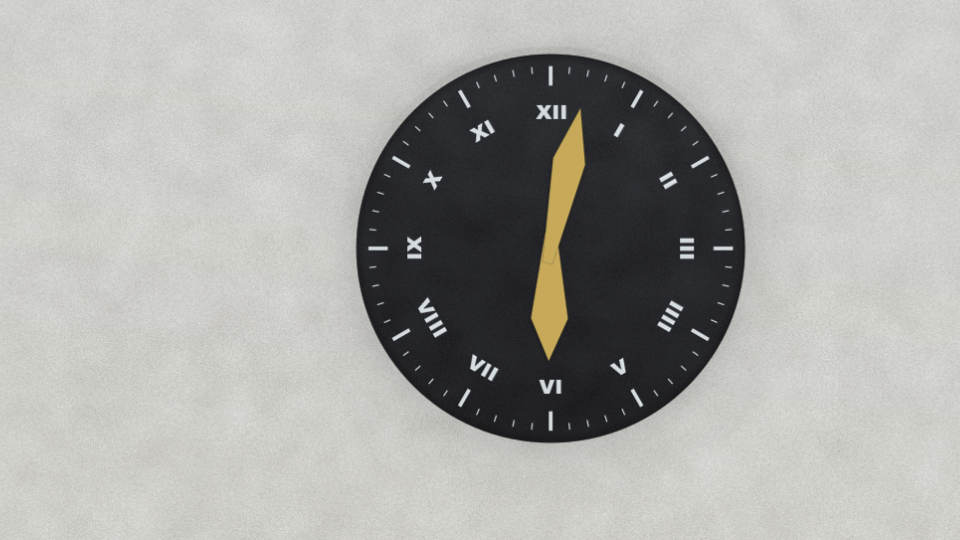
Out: **6:02**
